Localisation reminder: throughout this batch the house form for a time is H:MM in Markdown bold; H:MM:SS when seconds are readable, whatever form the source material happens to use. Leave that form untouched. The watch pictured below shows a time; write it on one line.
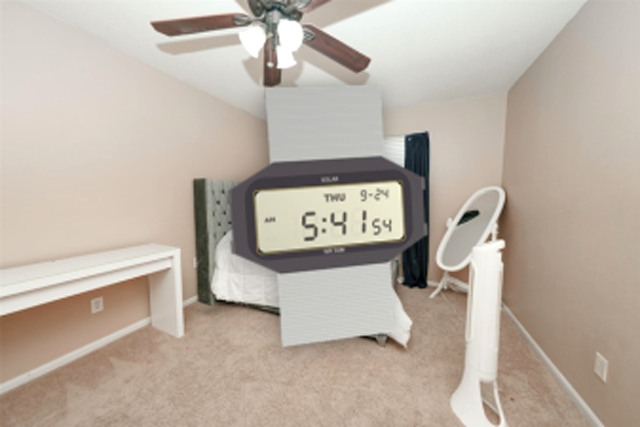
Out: **5:41:54**
